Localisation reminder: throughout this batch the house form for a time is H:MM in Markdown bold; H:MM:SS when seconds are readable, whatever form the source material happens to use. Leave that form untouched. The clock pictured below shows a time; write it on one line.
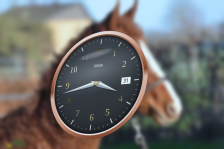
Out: **3:43**
